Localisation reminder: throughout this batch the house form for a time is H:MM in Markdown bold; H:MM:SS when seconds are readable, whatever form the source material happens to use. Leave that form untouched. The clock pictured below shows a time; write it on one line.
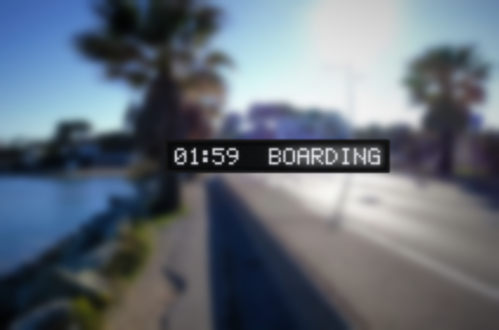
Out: **1:59**
